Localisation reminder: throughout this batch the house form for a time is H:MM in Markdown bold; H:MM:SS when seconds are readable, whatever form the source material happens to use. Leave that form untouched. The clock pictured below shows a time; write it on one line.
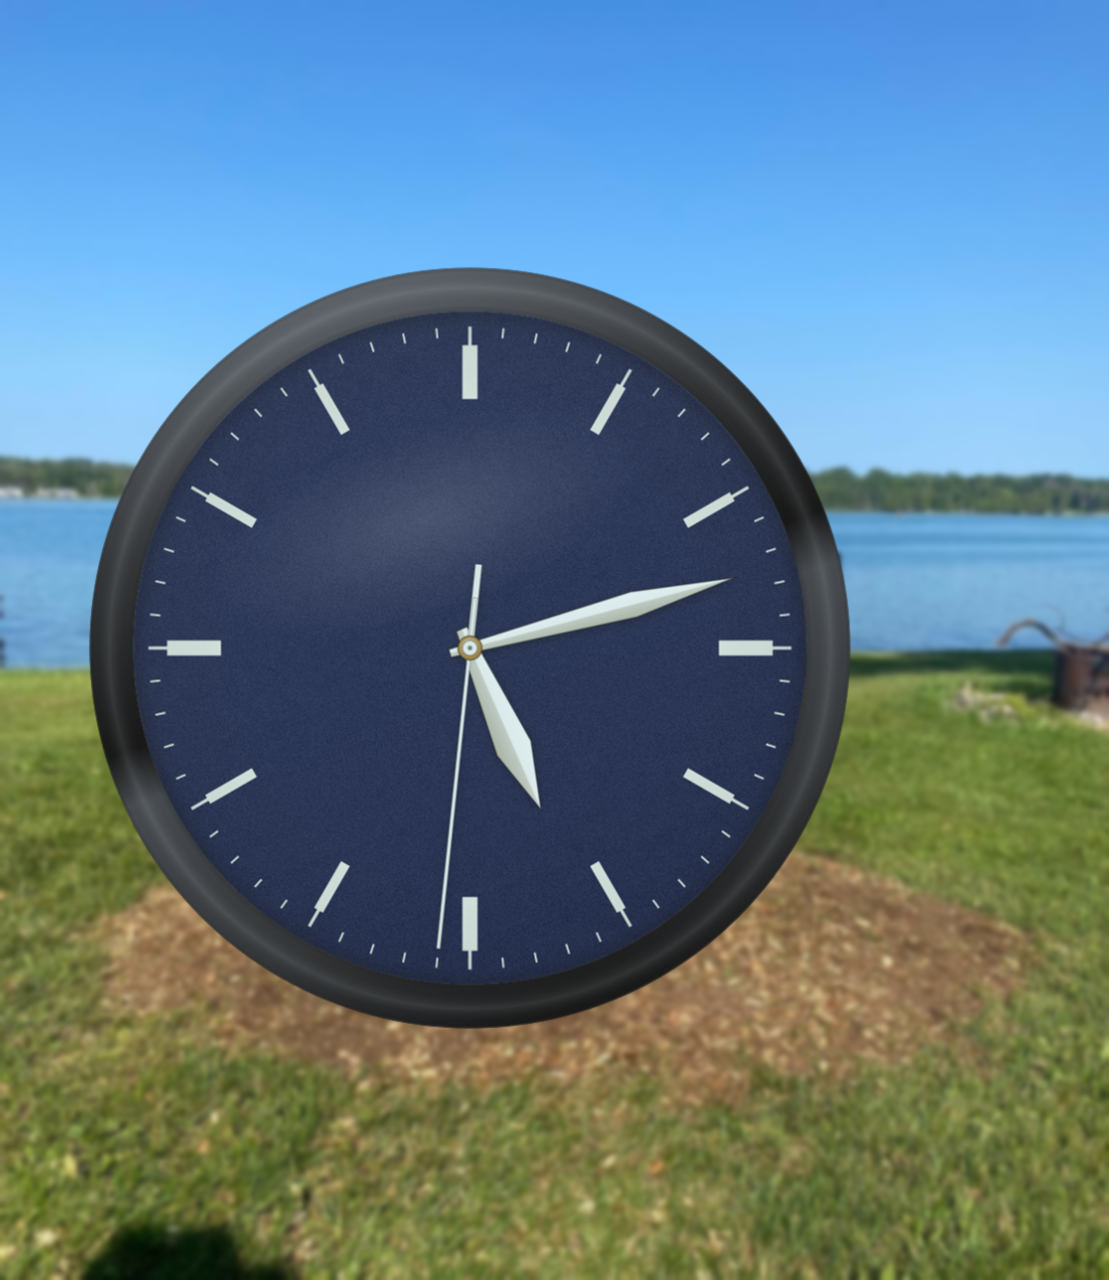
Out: **5:12:31**
